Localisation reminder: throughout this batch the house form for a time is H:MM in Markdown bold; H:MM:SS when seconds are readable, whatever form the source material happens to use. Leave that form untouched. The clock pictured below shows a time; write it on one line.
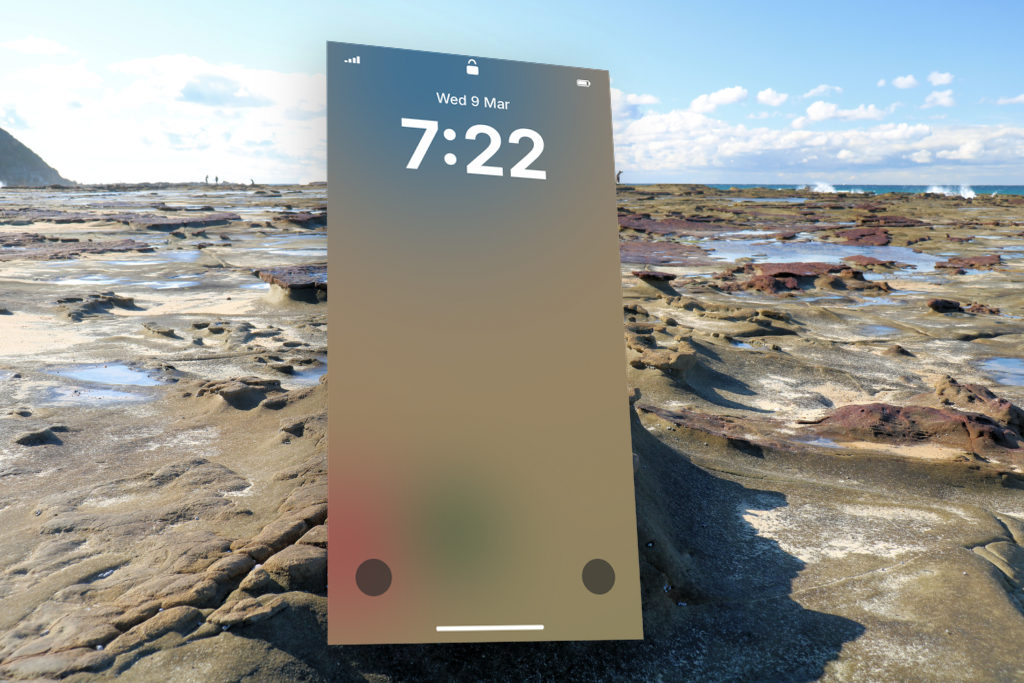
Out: **7:22**
